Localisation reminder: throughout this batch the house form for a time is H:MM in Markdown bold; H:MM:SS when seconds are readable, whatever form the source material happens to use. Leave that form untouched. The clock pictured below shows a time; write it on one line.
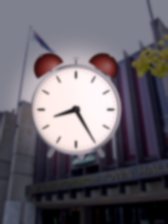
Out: **8:25**
